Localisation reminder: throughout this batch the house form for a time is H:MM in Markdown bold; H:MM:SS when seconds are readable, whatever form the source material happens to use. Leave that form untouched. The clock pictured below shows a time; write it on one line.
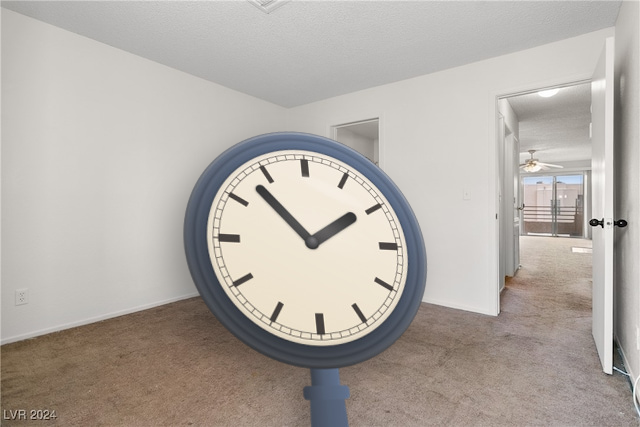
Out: **1:53**
